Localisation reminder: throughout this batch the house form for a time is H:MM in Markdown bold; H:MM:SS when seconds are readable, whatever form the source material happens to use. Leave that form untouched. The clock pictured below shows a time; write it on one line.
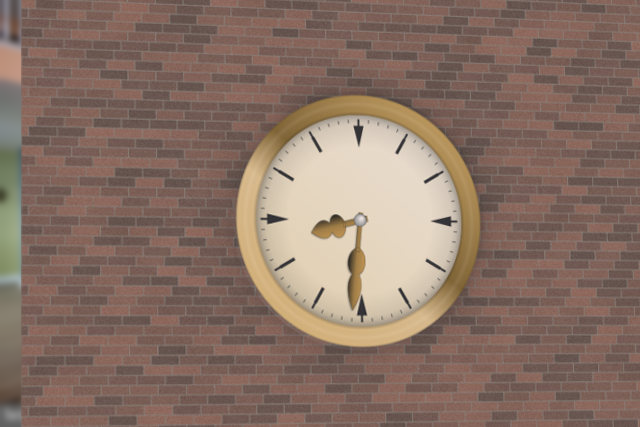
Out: **8:31**
